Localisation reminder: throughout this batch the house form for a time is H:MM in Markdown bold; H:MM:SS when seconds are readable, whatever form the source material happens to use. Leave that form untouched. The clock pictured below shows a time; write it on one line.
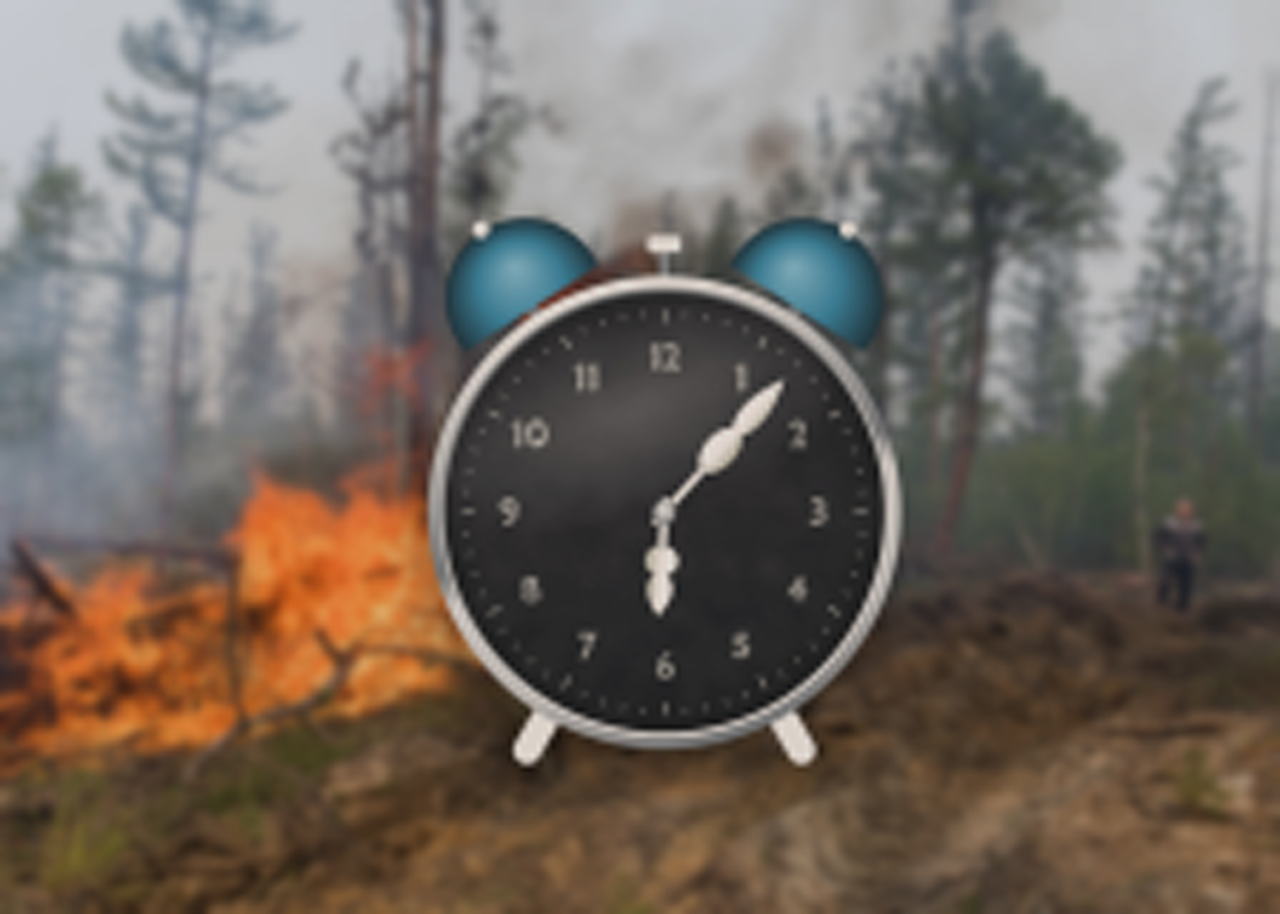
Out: **6:07**
